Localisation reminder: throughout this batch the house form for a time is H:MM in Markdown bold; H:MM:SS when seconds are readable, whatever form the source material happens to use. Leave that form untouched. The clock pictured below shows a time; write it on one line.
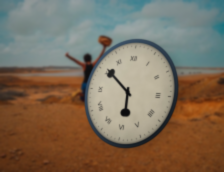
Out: **5:51**
